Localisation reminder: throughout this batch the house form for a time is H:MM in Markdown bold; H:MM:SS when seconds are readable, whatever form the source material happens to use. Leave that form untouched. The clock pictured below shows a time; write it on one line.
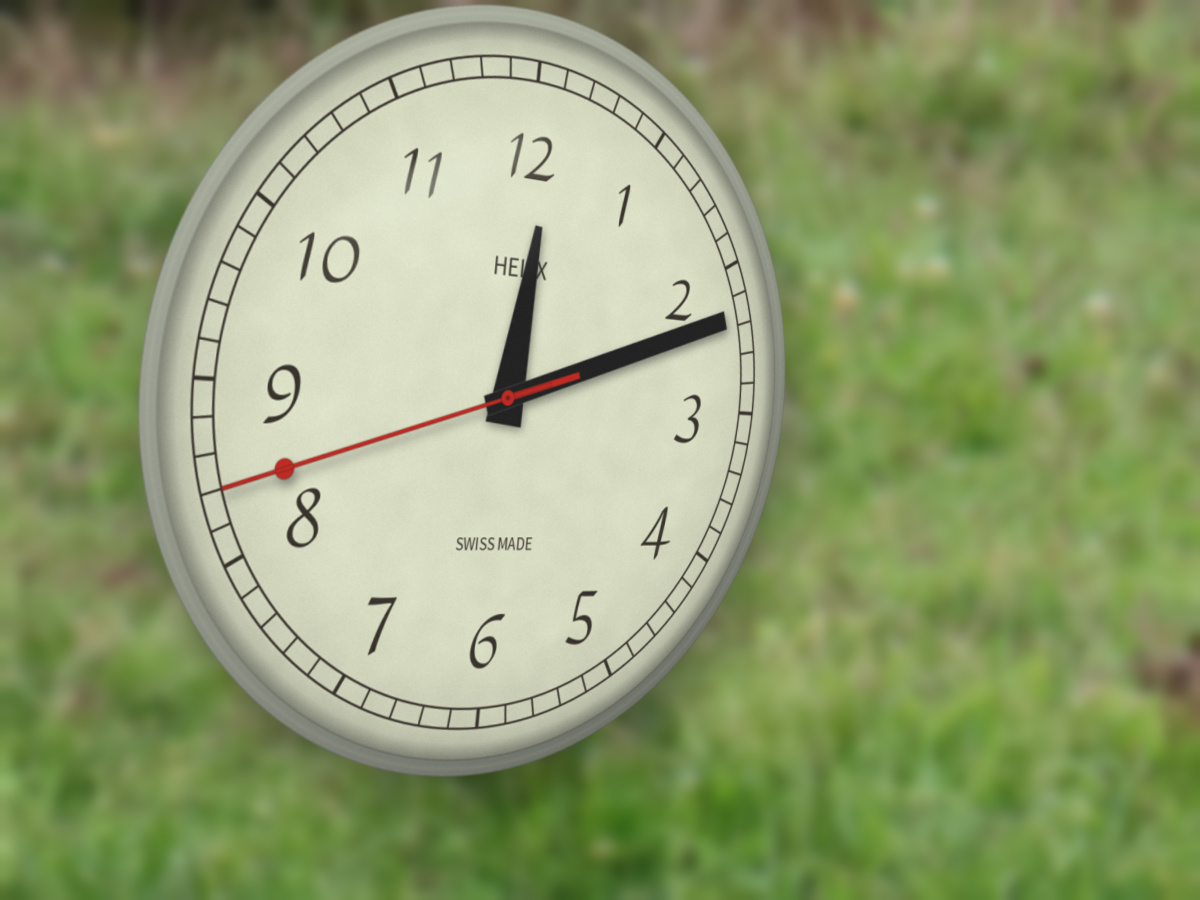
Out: **12:11:42**
